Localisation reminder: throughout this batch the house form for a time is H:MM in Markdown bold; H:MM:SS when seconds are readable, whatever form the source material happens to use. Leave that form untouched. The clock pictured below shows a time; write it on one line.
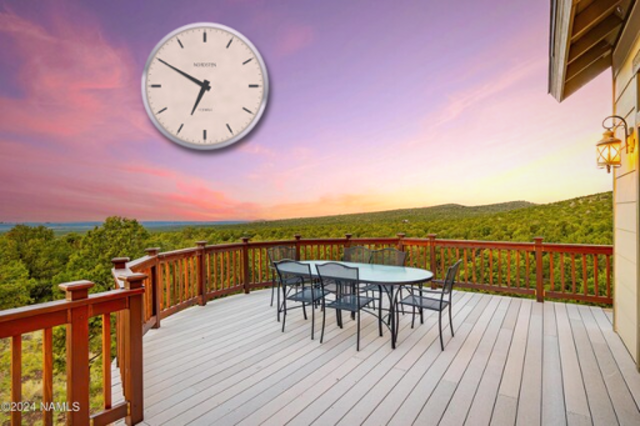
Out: **6:50**
